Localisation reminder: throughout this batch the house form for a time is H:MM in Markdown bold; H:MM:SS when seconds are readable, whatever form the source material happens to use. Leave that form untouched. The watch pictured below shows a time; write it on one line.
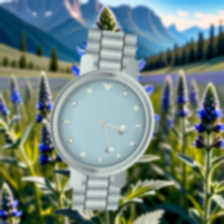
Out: **3:27**
